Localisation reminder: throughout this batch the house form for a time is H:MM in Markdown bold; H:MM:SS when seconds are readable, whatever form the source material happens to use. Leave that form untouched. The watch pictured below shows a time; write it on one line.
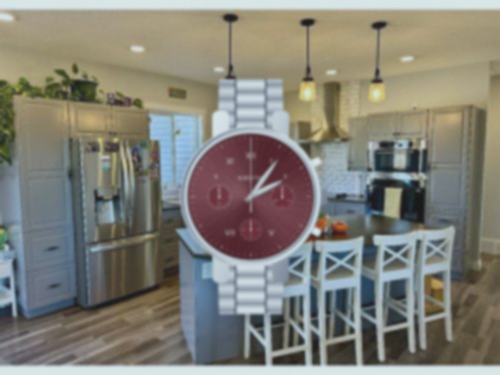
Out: **2:06**
